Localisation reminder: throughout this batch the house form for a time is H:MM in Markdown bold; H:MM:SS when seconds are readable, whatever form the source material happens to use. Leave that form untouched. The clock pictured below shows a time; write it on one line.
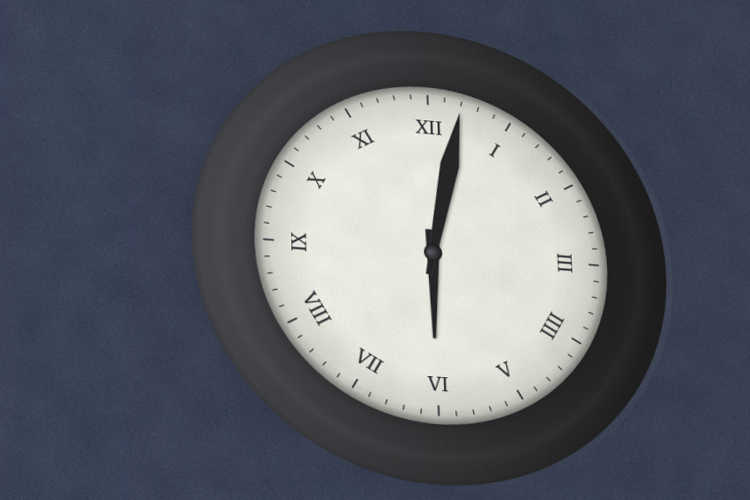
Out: **6:02**
